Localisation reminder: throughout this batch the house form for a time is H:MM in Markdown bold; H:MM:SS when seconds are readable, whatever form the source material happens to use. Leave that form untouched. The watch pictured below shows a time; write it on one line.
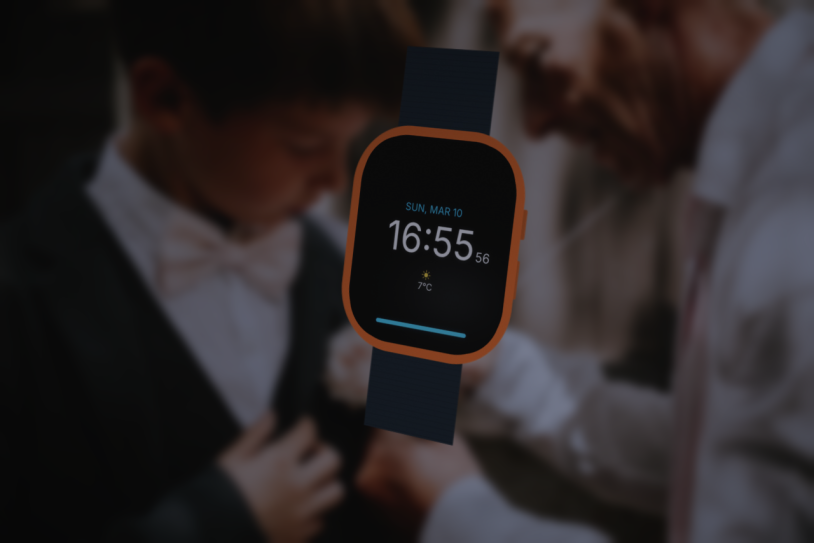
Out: **16:55:56**
